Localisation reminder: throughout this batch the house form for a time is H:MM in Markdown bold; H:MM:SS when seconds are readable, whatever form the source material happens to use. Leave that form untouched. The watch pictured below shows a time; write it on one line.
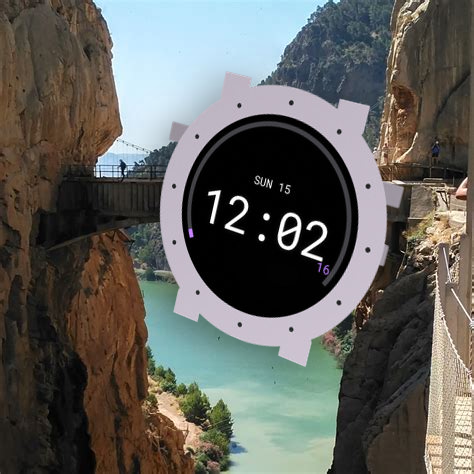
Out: **12:02:16**
